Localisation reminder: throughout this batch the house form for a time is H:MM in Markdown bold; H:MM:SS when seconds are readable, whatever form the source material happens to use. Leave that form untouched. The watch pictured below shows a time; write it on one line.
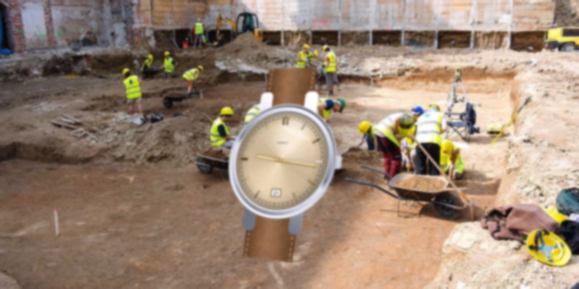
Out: **9:16**
